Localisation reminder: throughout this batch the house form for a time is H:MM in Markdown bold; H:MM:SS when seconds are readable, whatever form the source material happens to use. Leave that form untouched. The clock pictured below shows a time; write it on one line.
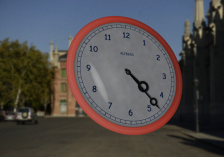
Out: **4:23**
